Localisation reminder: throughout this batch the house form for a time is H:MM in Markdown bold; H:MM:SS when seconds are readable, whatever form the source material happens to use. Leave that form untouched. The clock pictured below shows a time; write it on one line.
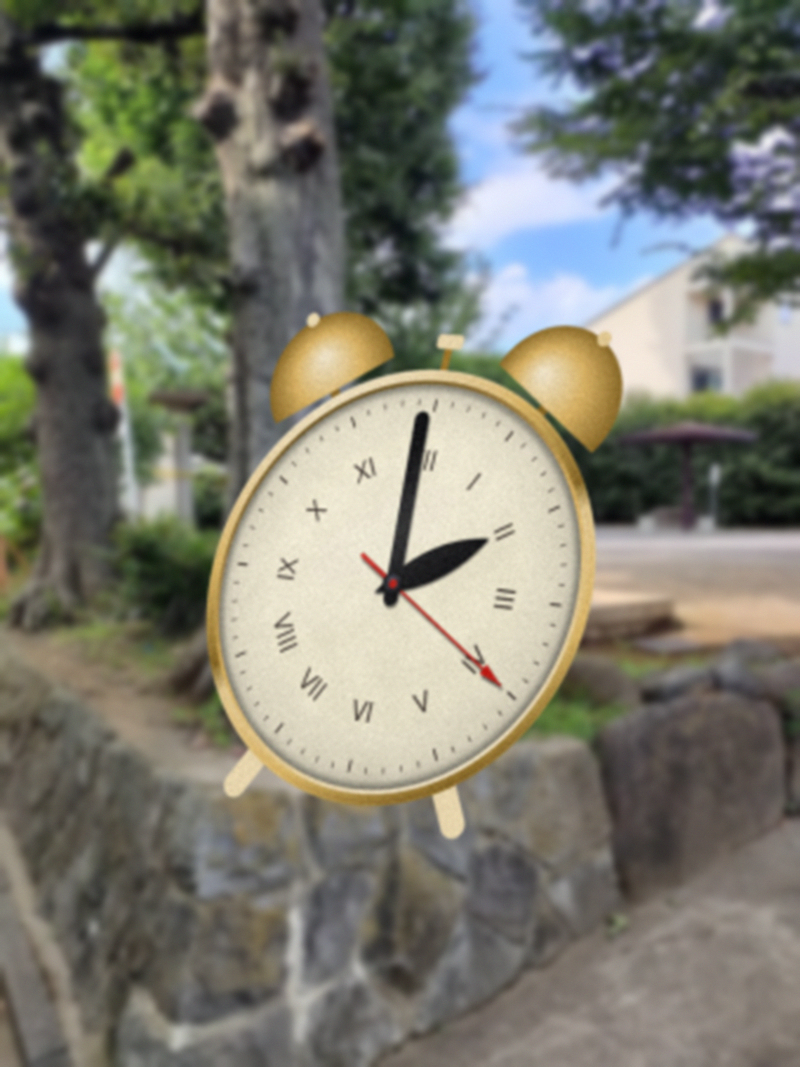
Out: **1:59:20**
